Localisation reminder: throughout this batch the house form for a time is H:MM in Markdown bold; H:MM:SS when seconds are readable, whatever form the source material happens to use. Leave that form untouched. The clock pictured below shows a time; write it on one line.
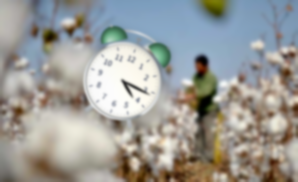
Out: **4:16**
